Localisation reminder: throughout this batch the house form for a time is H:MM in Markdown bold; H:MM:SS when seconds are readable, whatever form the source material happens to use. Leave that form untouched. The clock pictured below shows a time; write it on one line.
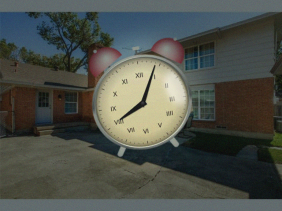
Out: **8:04**
